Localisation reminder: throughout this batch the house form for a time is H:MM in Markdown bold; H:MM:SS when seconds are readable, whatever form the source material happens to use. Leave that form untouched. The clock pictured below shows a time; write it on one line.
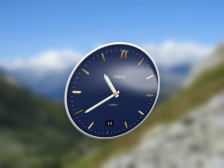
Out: **10:39**
